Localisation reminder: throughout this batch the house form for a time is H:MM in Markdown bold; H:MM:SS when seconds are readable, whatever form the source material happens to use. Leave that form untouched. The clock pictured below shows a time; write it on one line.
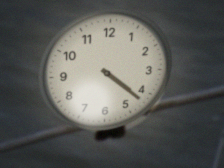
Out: **4:22**
